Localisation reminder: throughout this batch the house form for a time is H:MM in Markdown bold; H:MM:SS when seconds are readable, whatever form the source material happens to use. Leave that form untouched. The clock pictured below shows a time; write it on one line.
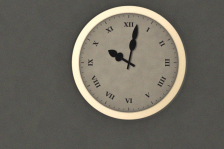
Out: **10:02**
